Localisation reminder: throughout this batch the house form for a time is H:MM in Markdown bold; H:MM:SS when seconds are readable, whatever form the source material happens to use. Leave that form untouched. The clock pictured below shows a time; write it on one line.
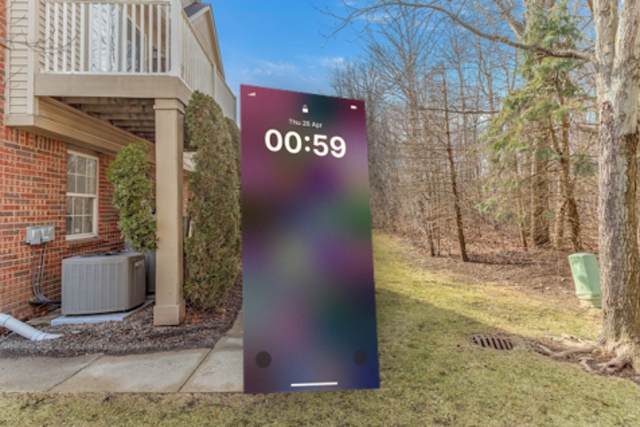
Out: **0:59**
